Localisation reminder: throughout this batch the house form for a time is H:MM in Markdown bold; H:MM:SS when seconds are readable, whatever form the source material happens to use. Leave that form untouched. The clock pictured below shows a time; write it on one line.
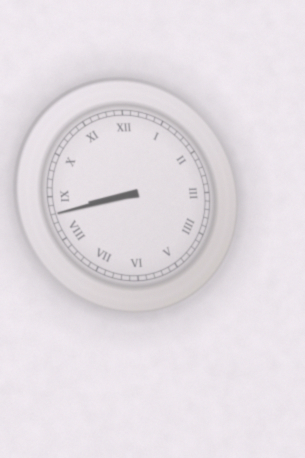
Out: **8:43**
